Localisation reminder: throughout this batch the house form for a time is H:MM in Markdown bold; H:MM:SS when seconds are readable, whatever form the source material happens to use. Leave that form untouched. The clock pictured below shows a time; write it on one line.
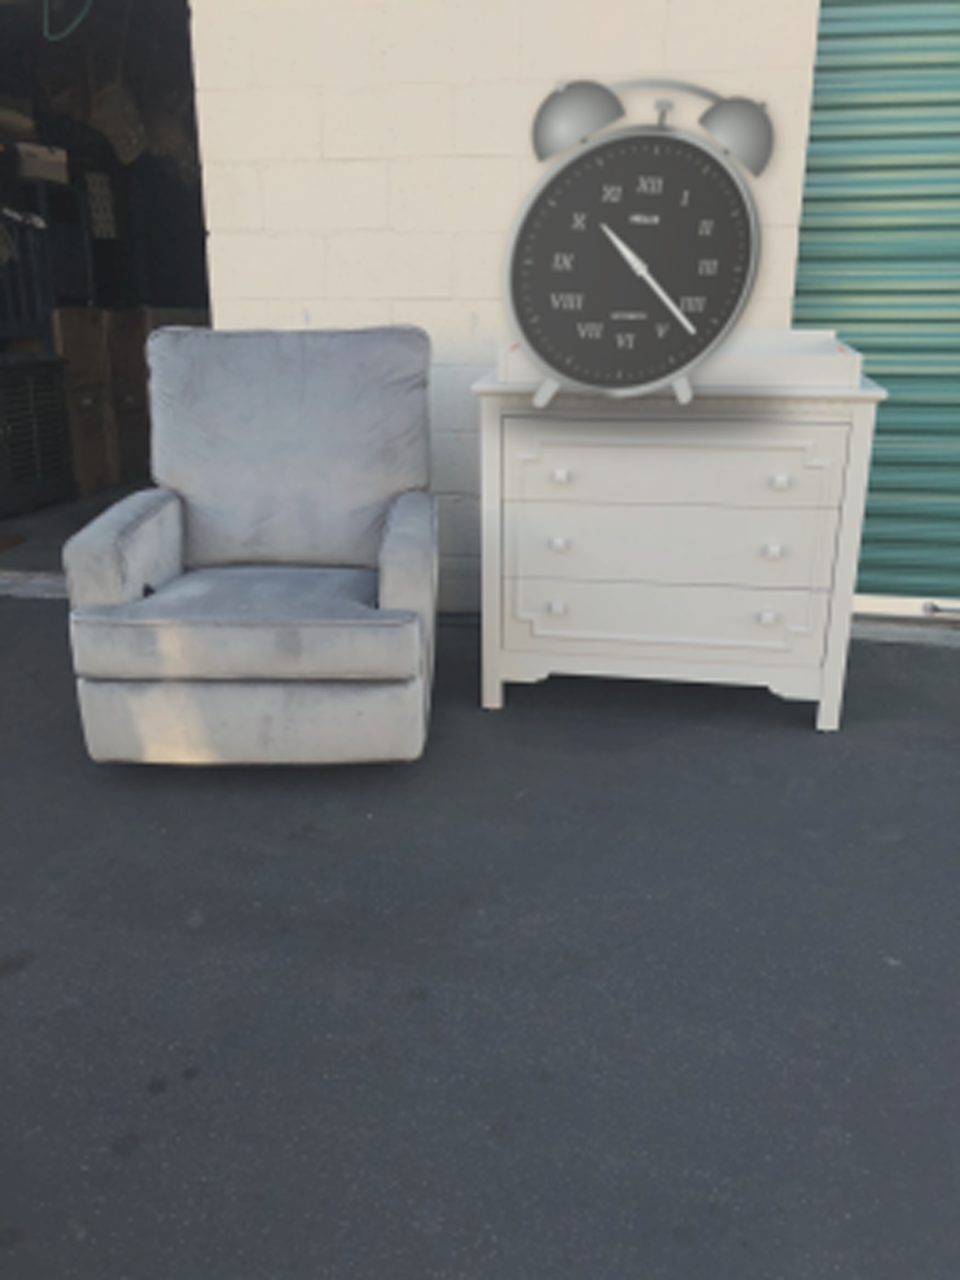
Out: **10:22**
